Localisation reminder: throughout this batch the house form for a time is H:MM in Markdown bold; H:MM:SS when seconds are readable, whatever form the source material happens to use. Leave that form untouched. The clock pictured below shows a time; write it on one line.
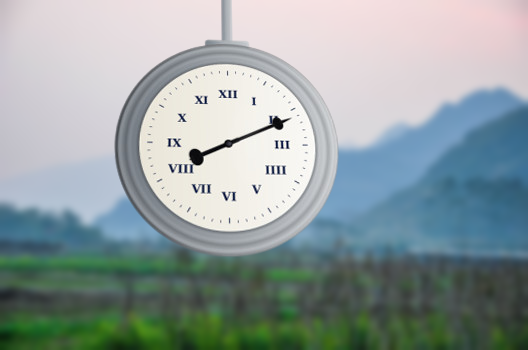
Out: **8:11**
